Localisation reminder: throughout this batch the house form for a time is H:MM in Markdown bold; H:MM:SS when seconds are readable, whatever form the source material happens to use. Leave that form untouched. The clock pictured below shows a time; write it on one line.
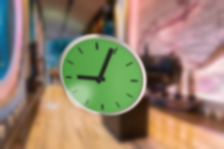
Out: **9:04**
